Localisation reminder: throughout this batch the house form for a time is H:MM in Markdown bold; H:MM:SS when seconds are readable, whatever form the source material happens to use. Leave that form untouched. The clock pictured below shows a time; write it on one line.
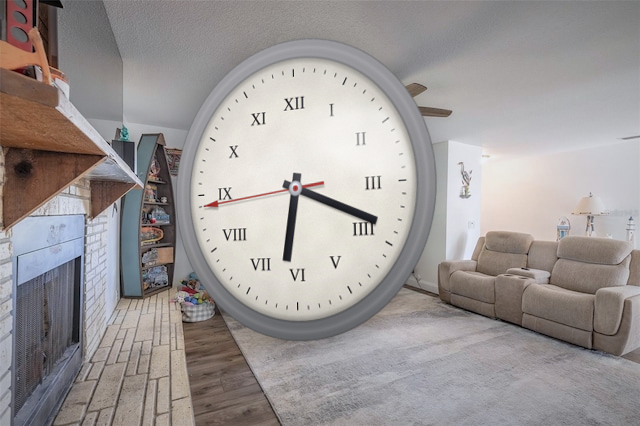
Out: **6:18:44**
